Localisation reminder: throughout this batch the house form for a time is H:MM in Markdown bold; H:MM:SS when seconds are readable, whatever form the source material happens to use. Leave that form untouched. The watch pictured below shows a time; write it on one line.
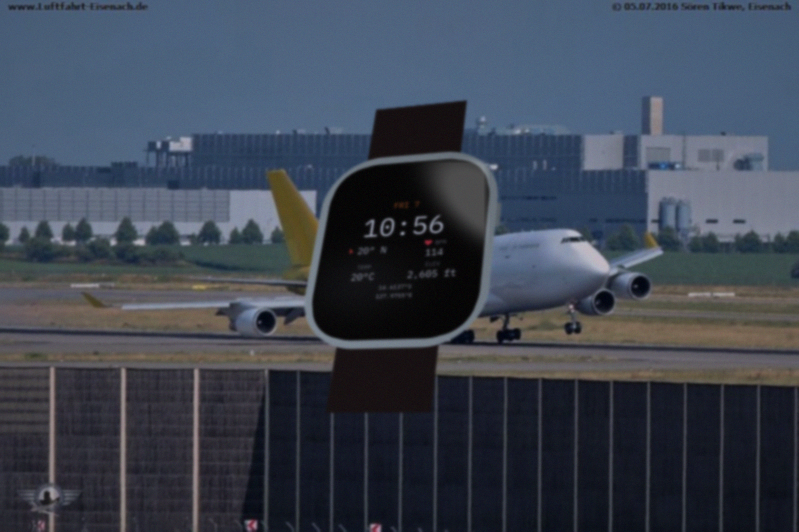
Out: **10:56**
